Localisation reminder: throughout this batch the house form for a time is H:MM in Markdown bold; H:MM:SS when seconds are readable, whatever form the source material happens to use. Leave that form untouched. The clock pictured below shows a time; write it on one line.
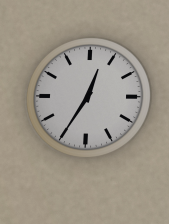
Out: **12:35**
